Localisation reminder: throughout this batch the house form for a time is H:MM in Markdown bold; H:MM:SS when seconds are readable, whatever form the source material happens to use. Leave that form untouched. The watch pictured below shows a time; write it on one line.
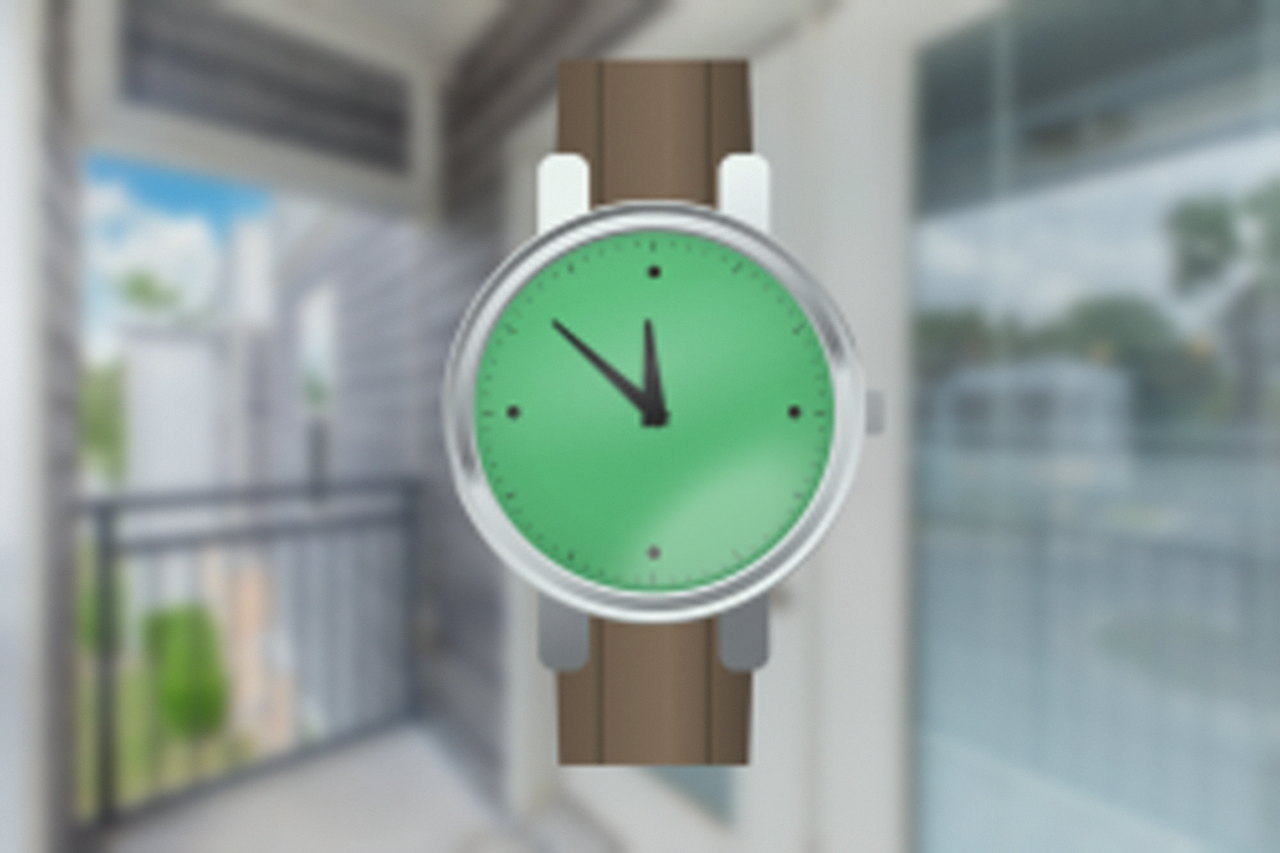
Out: **11:52**
